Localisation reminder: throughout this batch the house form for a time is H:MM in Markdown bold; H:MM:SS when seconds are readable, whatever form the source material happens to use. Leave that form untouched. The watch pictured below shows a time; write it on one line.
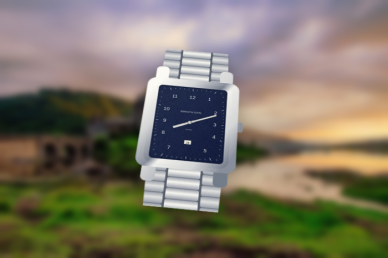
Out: **8:11**
